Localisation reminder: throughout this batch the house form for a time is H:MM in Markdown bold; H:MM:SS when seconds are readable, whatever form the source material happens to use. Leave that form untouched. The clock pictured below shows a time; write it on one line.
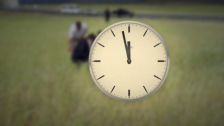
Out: **11:58**
